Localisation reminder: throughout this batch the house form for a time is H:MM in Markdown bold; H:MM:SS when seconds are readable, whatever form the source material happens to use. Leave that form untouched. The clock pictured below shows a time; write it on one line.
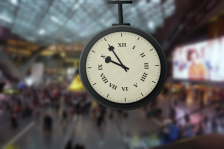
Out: **9:55**
